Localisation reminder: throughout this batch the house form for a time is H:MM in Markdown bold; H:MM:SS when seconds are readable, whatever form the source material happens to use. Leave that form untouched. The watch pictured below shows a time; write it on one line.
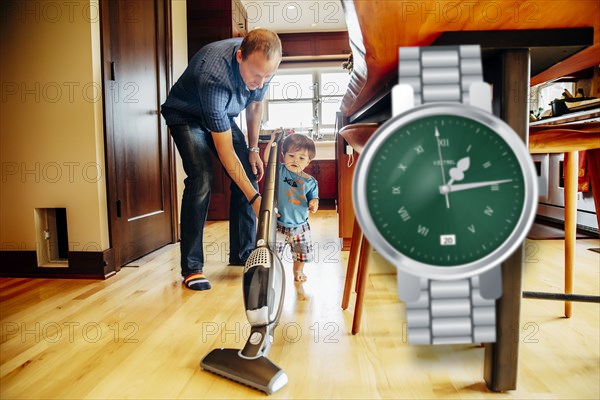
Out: **1:13:59**
